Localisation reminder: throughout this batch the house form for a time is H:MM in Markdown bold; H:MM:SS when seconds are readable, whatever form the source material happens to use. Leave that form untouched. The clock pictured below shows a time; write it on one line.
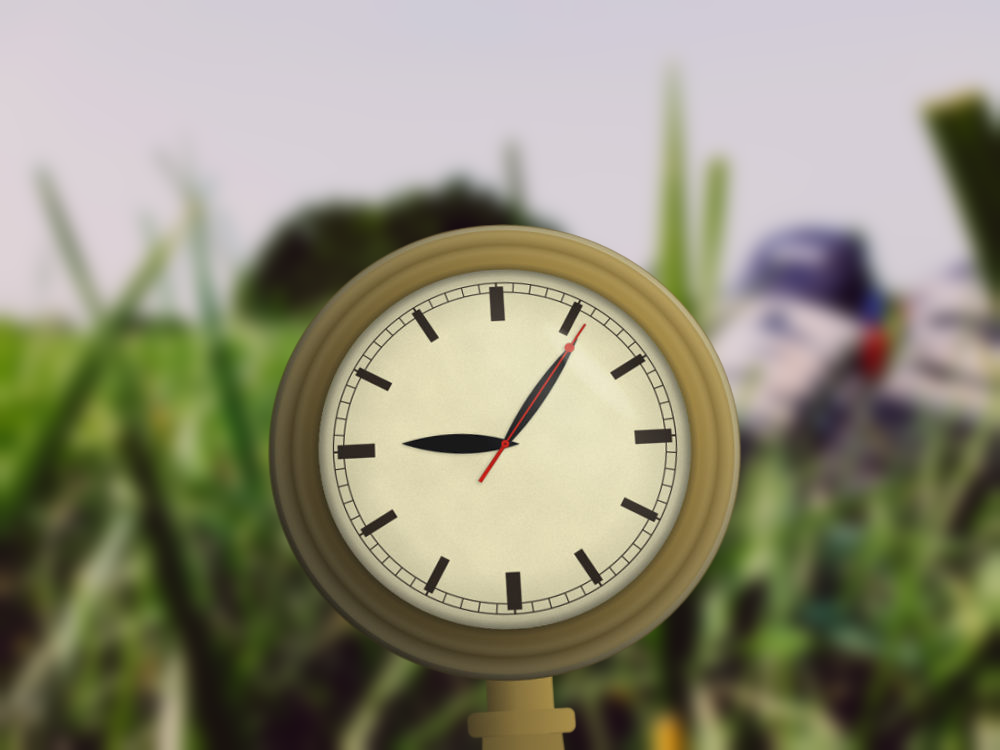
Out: **9:06:06**
